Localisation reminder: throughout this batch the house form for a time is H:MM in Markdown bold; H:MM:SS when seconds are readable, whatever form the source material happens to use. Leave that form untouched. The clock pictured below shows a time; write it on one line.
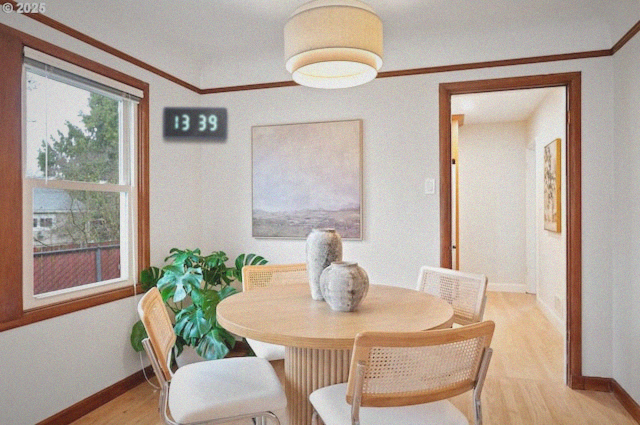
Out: **13:39**
